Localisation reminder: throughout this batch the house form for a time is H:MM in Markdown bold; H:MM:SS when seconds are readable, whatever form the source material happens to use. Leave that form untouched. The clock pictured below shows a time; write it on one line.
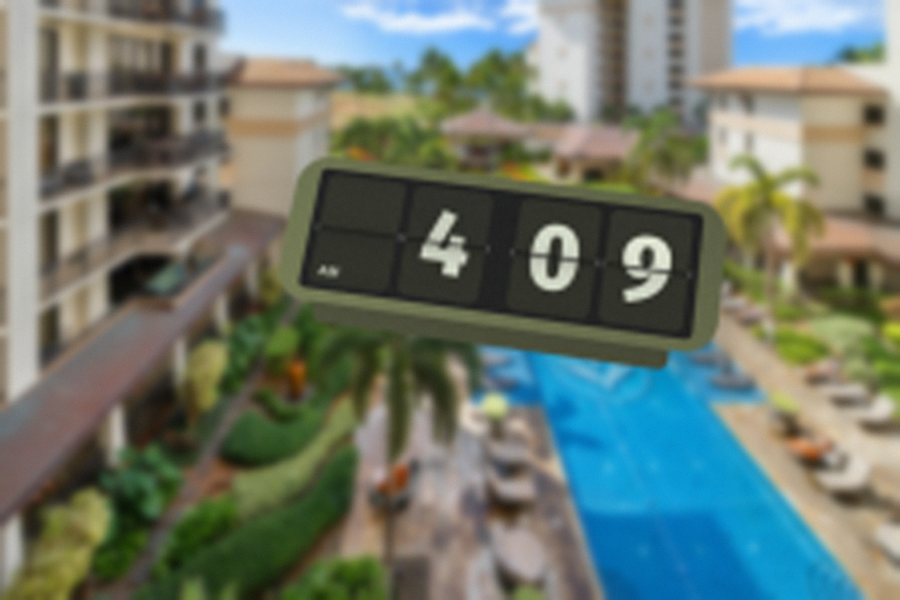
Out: **4:09**
